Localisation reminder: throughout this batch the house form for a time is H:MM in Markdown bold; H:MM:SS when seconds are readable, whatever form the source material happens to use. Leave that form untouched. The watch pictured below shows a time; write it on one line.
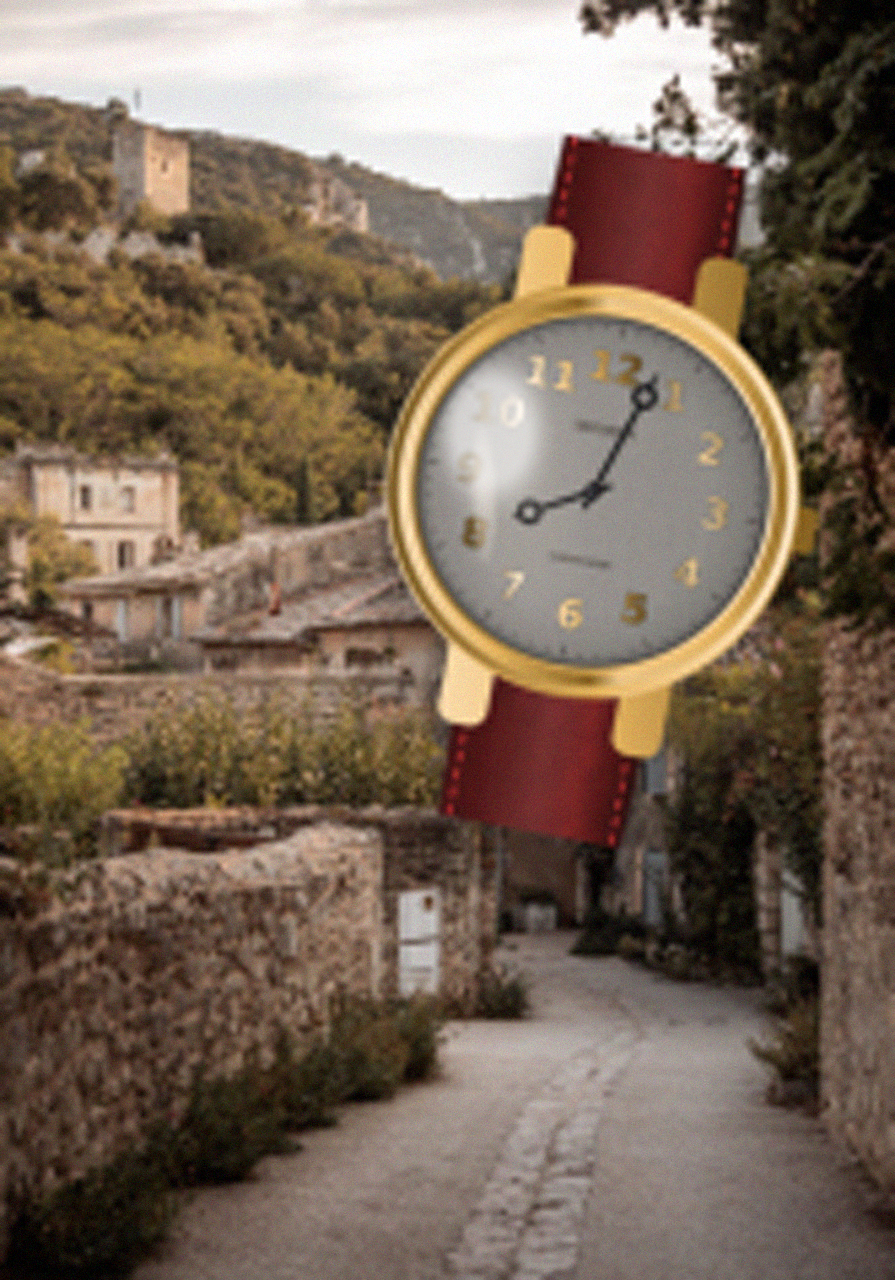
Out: **8:03**
